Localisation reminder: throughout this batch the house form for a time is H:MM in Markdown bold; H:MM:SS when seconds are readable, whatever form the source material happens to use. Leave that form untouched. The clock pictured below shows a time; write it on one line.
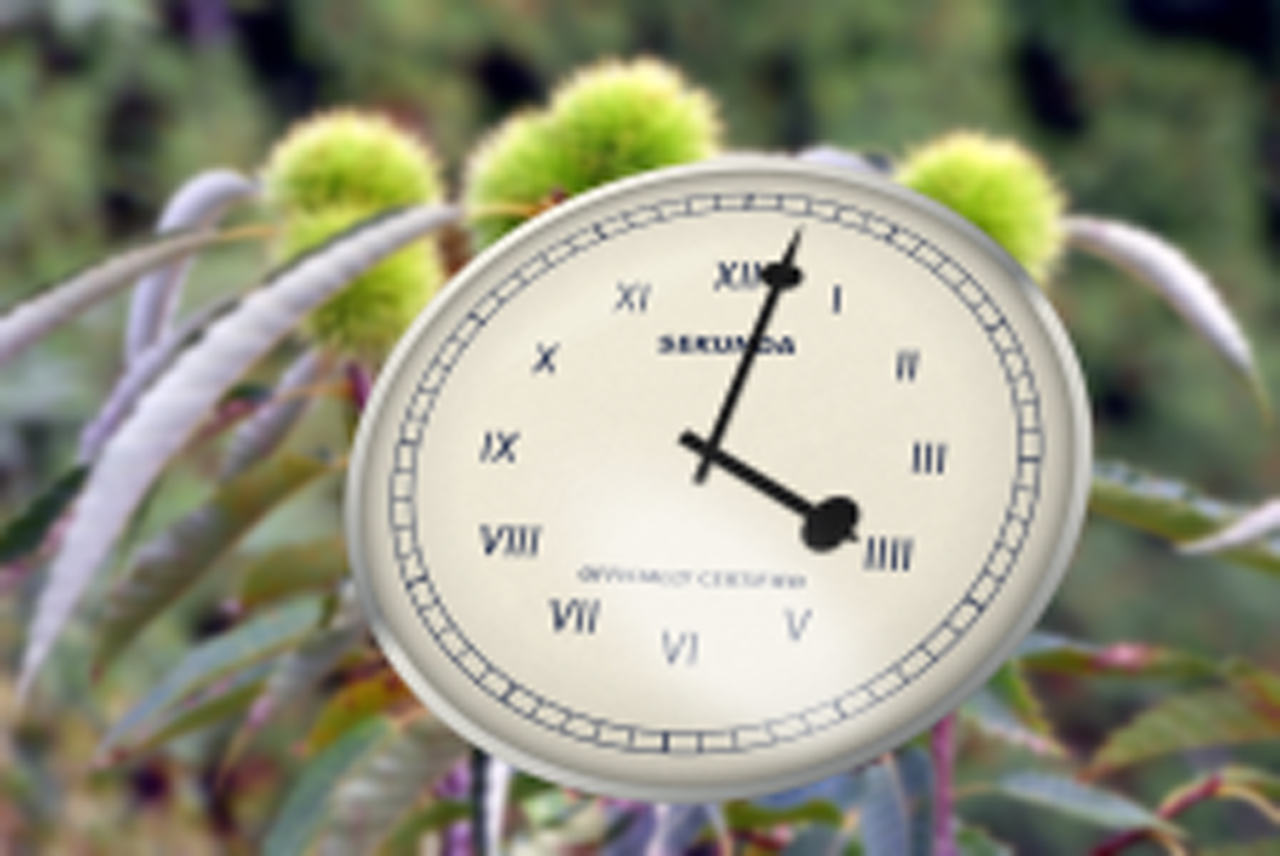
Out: **4:02**
